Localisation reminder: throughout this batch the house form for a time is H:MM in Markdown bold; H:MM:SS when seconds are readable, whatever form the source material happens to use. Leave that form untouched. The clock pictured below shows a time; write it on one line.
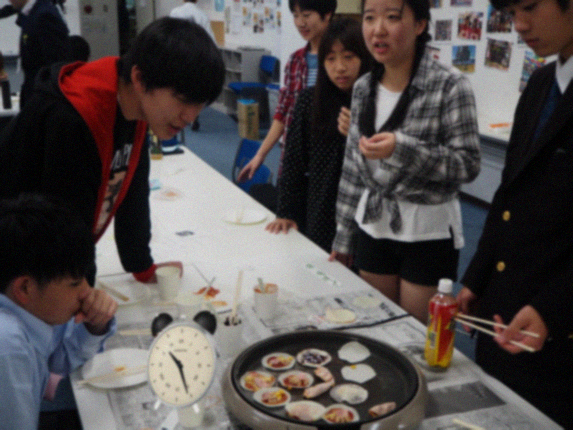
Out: **10:26**
